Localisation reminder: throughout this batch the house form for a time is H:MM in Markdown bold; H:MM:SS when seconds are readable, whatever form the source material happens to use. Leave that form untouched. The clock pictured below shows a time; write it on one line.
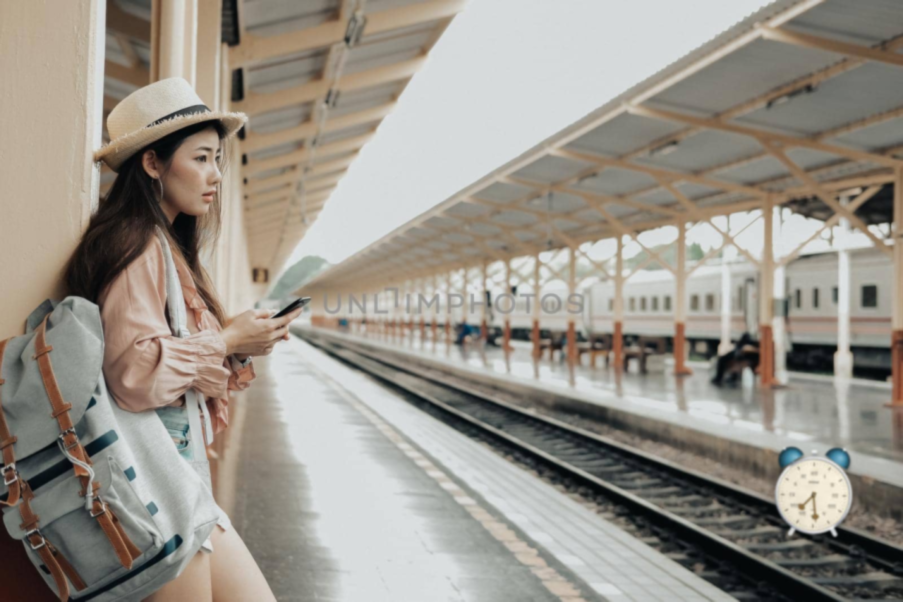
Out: **7:29**
